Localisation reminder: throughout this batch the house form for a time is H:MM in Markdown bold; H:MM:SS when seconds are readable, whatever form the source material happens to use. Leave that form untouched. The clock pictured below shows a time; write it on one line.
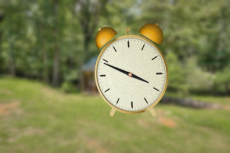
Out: **3:49**
